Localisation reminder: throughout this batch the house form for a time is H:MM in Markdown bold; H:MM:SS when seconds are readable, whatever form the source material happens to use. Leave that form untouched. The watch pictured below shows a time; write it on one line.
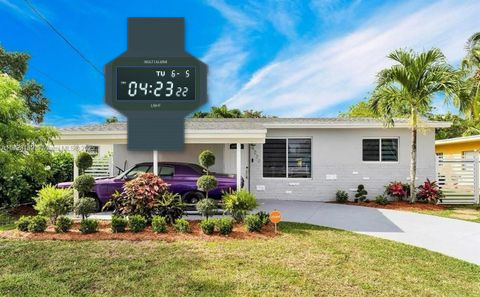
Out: **4:23:22**
